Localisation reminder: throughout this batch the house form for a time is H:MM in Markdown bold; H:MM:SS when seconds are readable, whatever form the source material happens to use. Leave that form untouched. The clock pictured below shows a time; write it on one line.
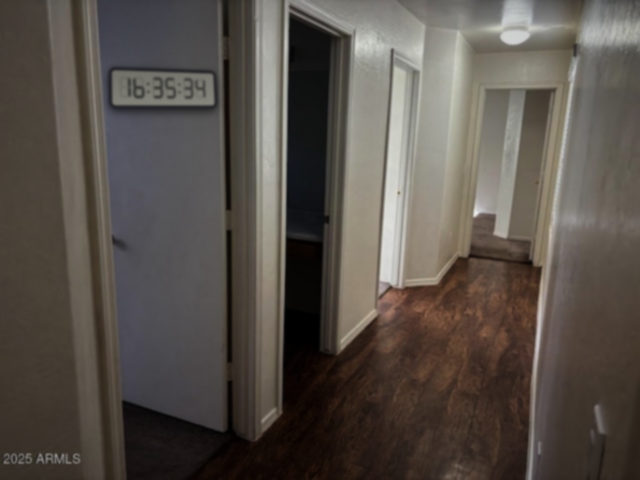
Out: **16:35:34**
